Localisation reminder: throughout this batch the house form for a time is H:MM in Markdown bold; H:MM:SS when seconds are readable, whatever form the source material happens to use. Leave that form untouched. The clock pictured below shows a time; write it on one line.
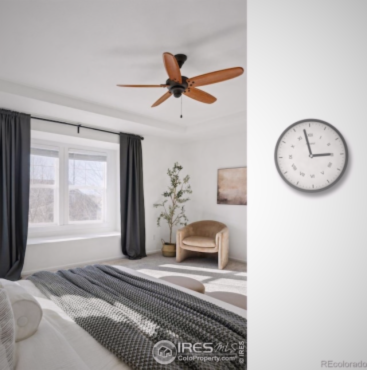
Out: **2:58**
